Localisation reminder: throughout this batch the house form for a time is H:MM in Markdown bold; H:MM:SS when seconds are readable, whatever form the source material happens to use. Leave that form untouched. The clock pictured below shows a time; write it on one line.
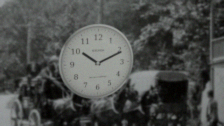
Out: **10:11**
